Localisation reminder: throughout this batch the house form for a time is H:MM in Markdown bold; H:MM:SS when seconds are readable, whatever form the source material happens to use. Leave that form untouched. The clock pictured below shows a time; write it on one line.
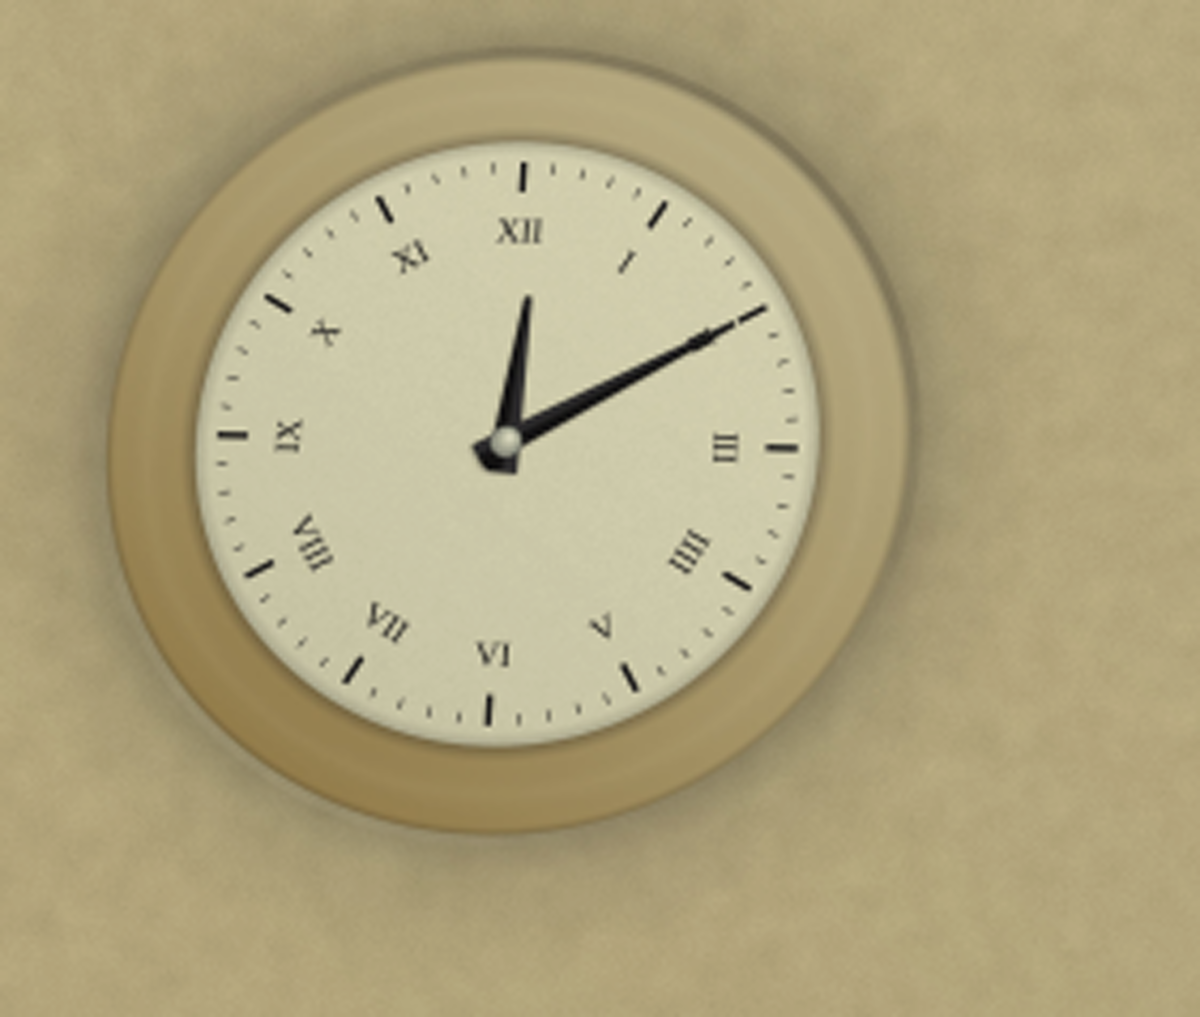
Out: **12:10**
